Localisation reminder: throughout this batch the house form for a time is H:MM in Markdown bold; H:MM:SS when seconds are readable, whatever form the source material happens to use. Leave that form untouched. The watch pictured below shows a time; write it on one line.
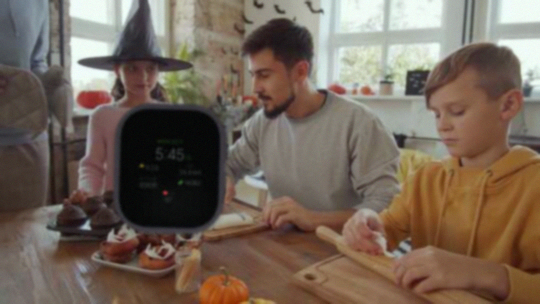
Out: **5:45**
